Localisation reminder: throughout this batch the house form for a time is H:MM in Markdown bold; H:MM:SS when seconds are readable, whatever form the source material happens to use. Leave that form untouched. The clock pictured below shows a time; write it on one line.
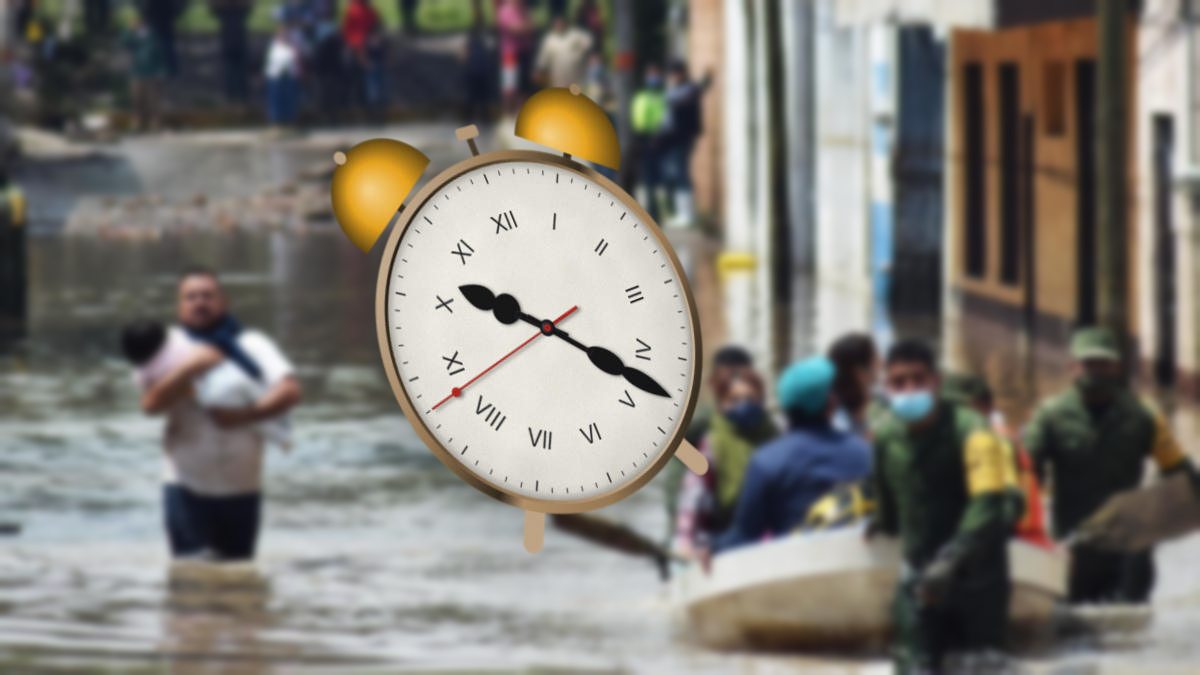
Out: **10:22:43**
